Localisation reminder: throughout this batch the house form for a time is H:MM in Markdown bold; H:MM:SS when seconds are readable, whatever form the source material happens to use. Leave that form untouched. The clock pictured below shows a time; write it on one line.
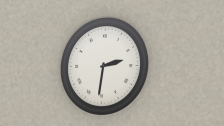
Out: **2:31**
